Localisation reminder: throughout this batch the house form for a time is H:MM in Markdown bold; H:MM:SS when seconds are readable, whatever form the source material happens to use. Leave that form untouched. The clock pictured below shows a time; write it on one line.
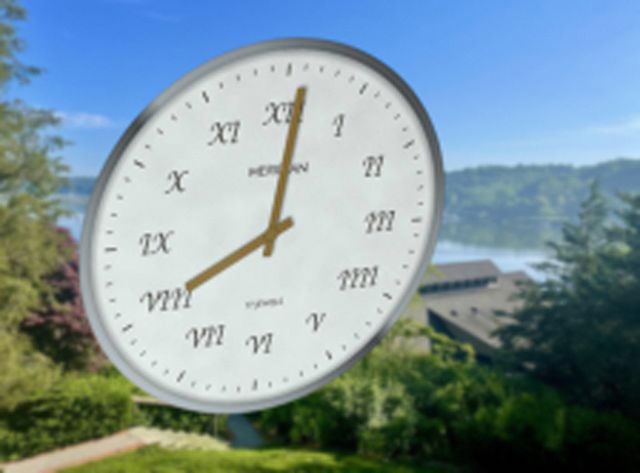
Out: **8:01**
